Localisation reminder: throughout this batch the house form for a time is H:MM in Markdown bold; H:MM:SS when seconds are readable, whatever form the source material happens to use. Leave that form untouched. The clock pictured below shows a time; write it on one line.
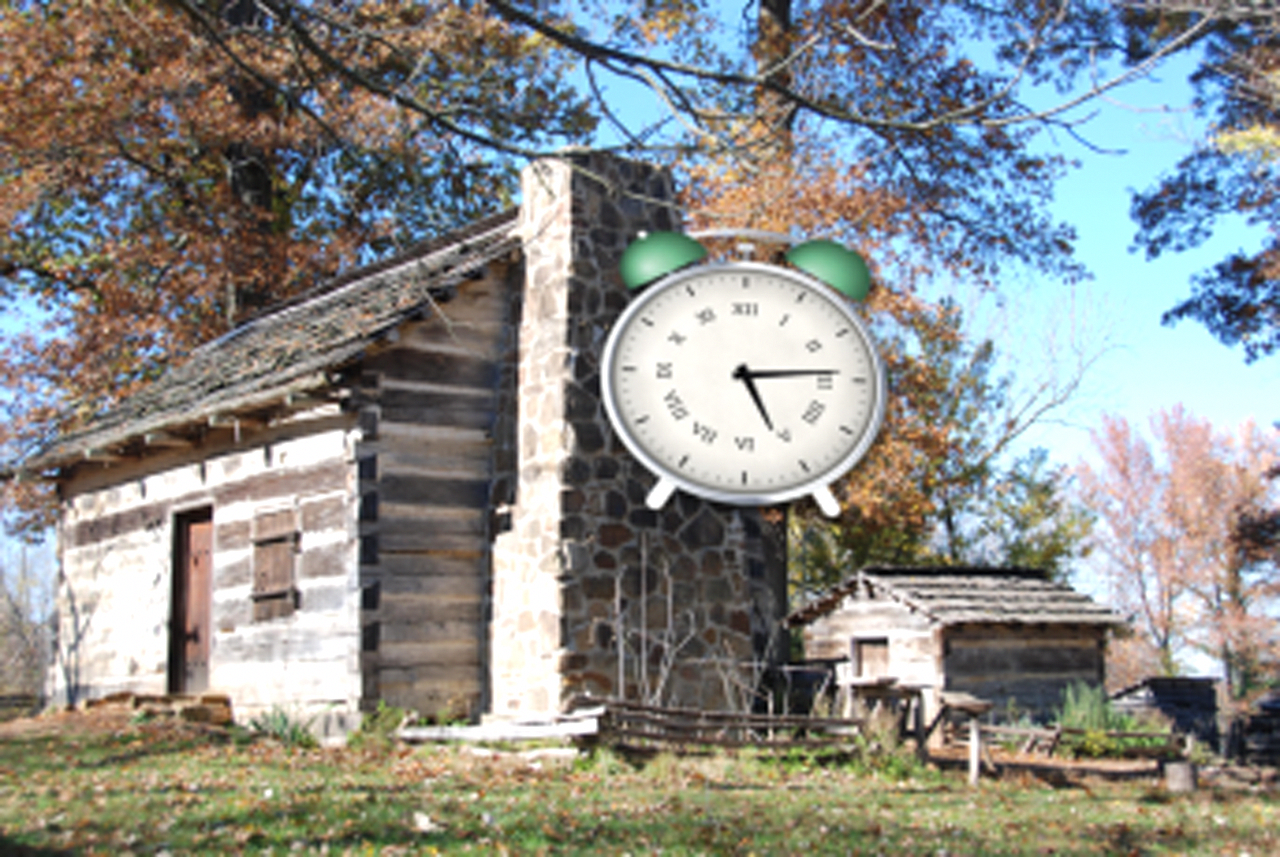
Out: **5:14**
